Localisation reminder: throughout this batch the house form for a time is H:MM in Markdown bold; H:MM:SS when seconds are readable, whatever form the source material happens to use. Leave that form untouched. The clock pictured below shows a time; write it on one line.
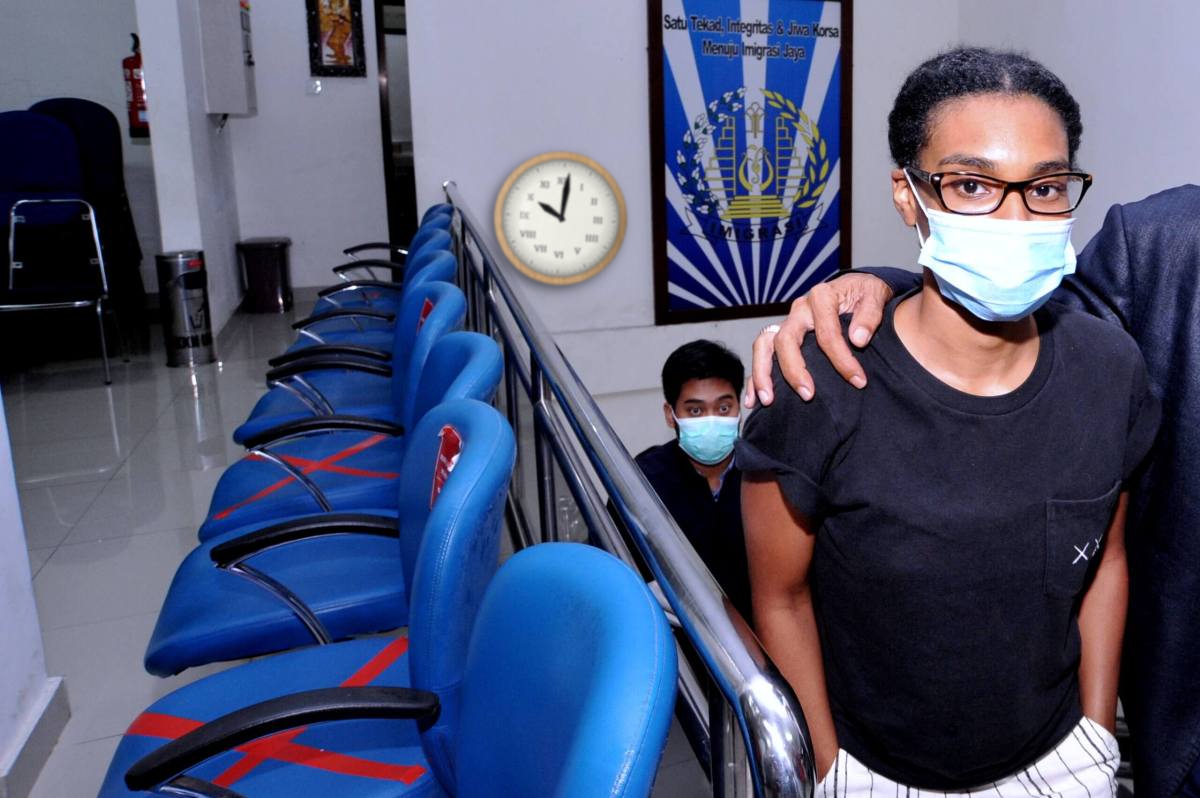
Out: **10:01**
